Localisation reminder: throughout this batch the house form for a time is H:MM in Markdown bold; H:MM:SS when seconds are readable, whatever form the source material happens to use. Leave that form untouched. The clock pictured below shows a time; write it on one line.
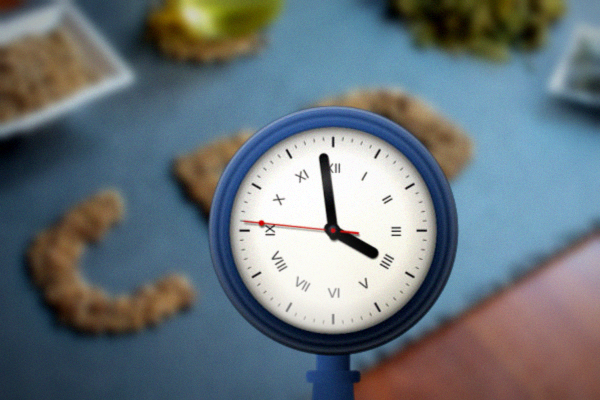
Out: **3:58:46**
